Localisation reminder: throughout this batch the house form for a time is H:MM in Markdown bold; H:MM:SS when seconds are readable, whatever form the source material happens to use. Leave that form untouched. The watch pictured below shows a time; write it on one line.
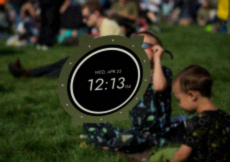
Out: **12:13**
